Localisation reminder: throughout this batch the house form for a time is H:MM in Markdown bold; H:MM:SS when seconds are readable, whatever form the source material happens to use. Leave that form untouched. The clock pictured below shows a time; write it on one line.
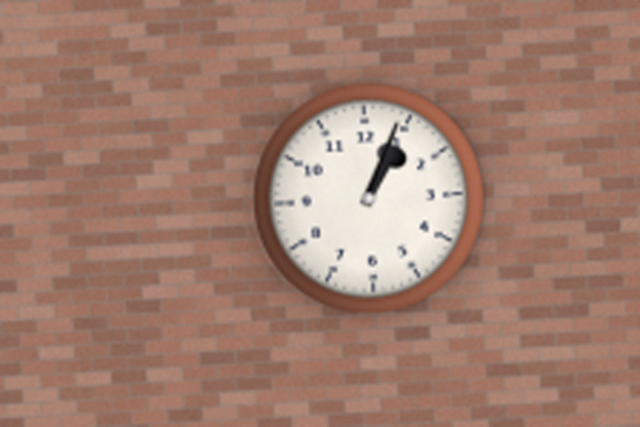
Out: **1:04**
